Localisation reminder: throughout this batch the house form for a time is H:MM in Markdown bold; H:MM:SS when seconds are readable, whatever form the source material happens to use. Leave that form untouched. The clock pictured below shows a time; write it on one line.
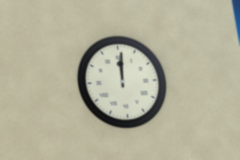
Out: **12:01**
